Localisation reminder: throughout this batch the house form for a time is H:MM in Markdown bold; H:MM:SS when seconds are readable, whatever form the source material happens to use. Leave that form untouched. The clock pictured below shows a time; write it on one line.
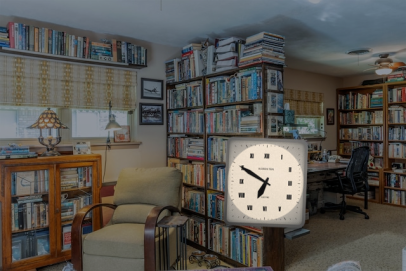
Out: **6:50**
